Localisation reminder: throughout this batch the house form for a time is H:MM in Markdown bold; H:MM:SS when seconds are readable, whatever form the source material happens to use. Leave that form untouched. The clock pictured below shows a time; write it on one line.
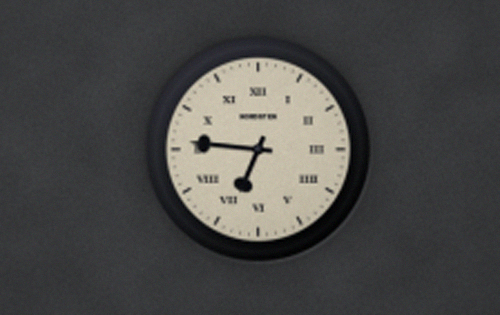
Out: **6:46**
